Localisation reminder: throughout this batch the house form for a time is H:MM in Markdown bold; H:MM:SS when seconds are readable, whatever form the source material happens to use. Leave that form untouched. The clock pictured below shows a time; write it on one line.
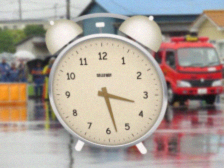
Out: **3:28**
